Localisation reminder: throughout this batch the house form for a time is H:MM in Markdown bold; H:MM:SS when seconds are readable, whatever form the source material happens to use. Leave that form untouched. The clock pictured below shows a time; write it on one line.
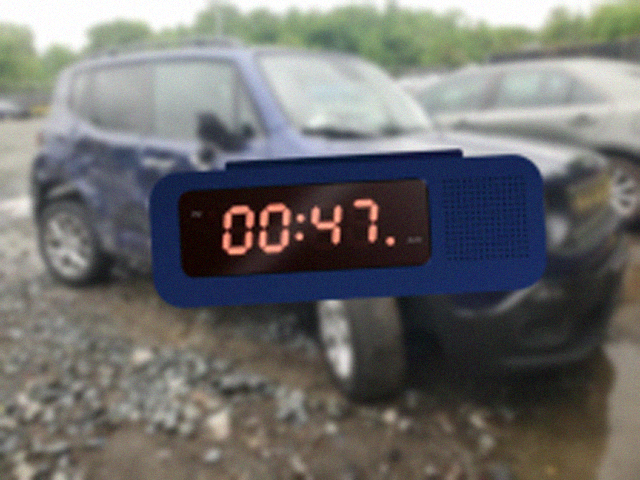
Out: **0:47**
